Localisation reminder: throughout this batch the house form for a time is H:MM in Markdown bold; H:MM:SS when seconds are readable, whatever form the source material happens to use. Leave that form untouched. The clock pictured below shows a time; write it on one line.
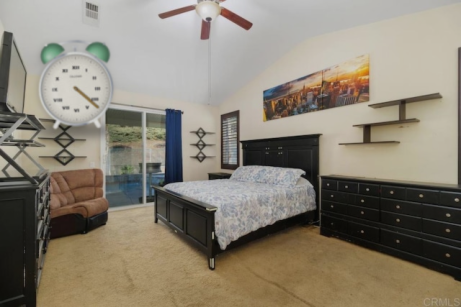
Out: **4:22**
